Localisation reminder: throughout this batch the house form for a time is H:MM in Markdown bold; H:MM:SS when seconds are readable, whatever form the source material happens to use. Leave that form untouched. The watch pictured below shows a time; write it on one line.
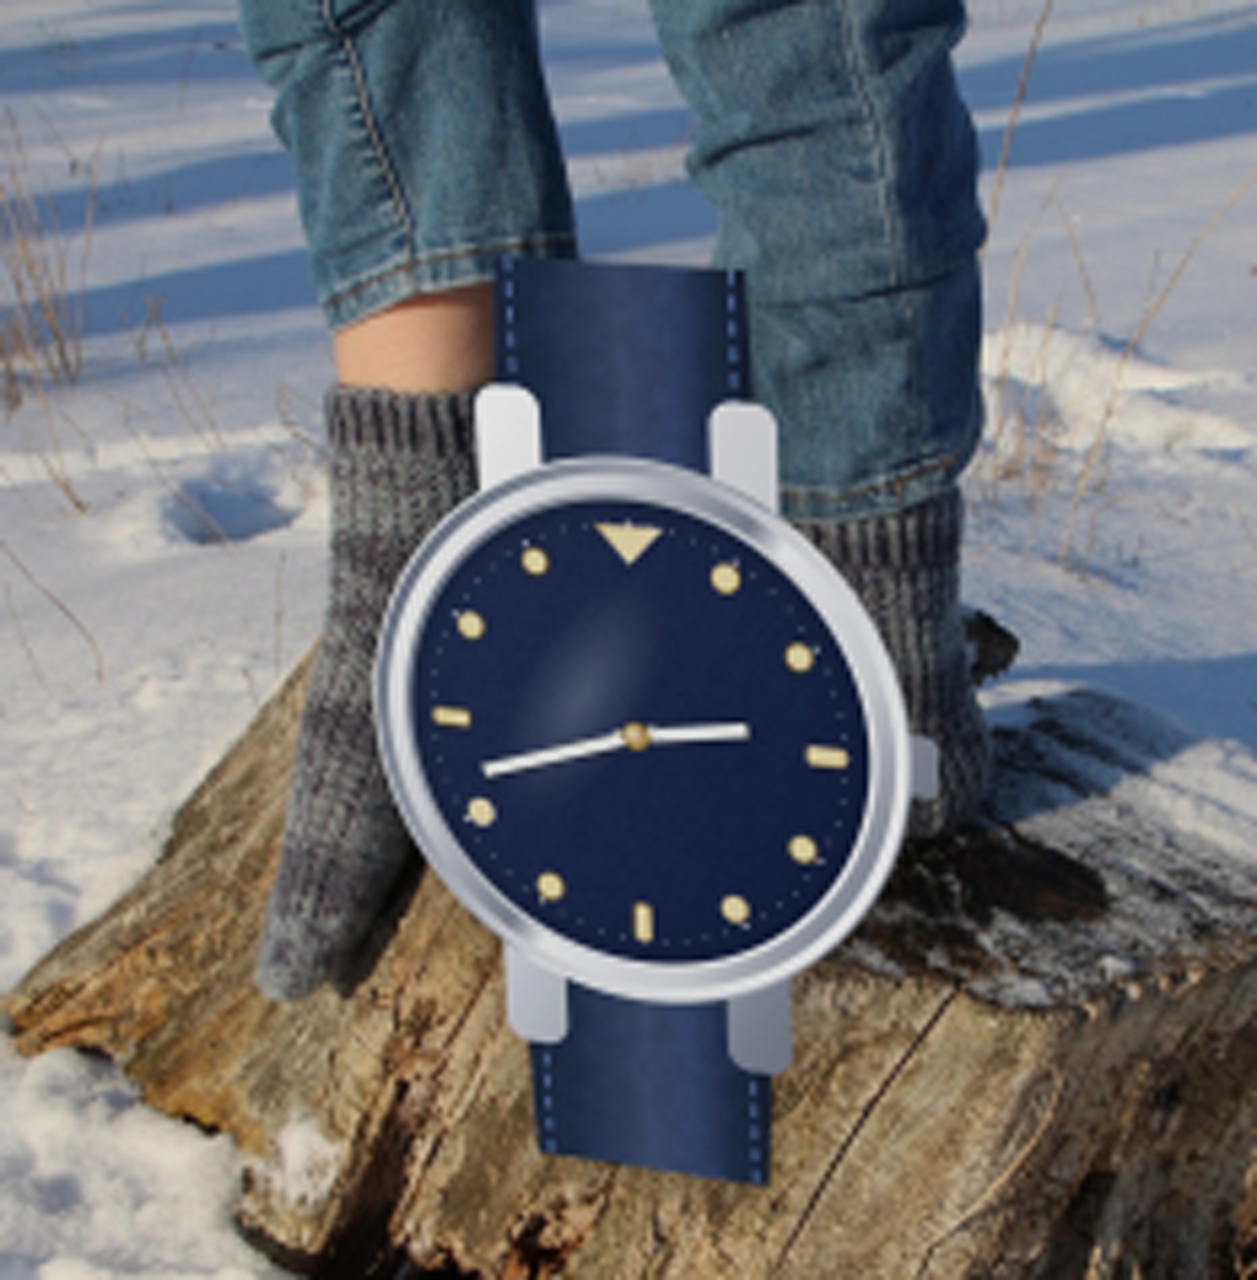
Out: **2:42**
